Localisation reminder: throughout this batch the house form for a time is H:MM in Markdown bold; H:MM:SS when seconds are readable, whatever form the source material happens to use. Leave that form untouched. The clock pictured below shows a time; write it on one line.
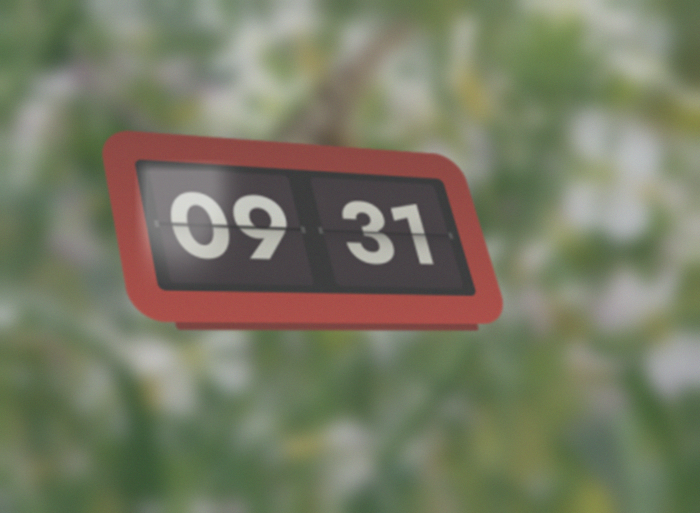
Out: **9:31**
